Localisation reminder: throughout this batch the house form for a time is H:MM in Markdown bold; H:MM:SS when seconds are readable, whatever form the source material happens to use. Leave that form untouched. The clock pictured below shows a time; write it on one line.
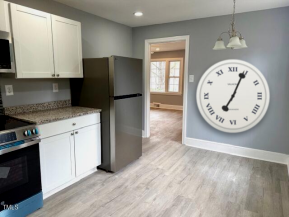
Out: **7:04**
